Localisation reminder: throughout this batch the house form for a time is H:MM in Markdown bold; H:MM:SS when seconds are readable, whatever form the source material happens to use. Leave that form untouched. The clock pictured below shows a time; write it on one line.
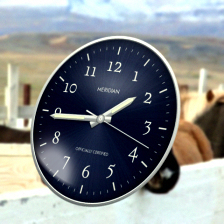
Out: **1:44:18**
